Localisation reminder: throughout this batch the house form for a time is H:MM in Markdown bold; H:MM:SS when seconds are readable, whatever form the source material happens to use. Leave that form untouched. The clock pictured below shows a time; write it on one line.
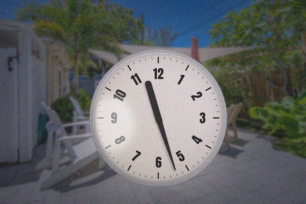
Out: **11:27**
